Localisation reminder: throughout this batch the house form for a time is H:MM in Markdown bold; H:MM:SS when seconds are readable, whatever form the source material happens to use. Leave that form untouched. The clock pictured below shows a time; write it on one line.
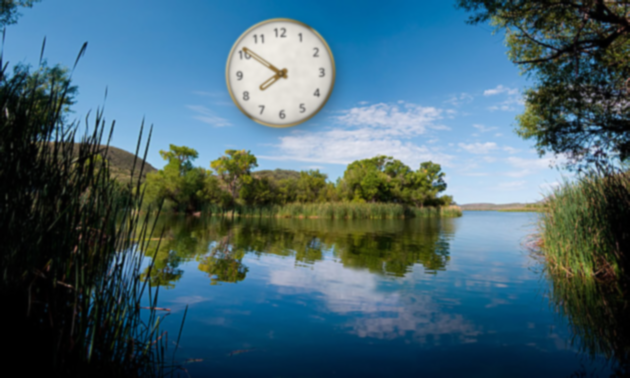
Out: **7:51**
